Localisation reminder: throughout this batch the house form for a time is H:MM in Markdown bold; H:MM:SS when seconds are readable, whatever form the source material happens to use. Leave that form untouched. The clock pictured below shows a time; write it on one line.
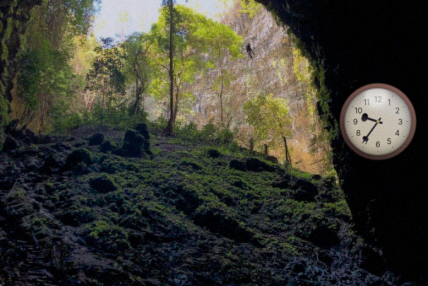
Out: **9:36**
